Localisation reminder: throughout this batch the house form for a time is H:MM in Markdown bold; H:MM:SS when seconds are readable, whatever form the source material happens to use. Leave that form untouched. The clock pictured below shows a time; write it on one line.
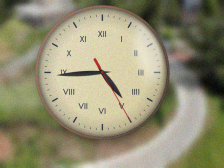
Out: **4:44:25**
